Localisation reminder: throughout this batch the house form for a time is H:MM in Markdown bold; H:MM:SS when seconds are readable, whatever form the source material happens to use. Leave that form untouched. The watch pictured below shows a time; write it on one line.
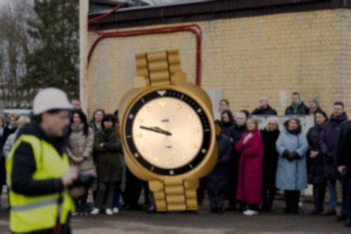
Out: **9:48**
